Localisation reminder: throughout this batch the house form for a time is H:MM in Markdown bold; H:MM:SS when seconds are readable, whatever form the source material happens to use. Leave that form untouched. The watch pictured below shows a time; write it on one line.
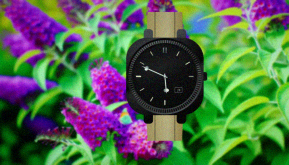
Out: **5:49**
